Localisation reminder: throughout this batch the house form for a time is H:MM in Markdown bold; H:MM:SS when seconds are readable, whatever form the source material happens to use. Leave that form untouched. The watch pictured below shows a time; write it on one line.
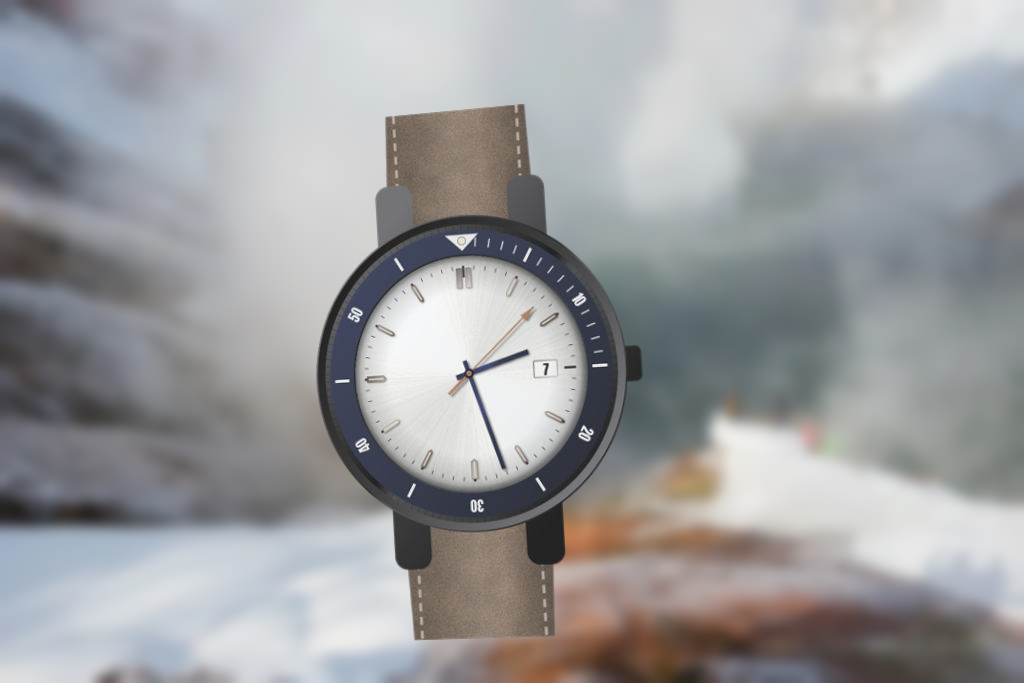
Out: **2:27:08**
